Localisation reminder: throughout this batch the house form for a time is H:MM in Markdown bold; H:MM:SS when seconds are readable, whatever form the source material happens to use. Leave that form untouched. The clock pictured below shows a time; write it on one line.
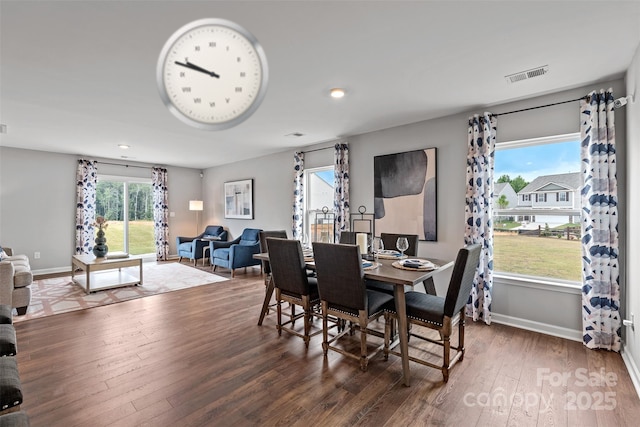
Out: **9:48**
